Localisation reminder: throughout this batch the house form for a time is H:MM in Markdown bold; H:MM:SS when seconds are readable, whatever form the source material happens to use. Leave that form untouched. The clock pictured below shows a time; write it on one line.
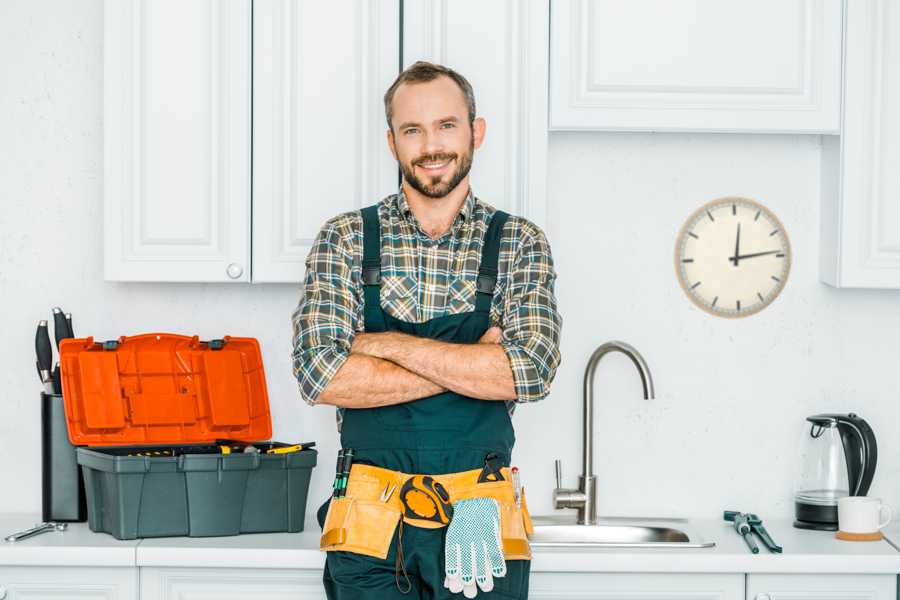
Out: **12:14**
